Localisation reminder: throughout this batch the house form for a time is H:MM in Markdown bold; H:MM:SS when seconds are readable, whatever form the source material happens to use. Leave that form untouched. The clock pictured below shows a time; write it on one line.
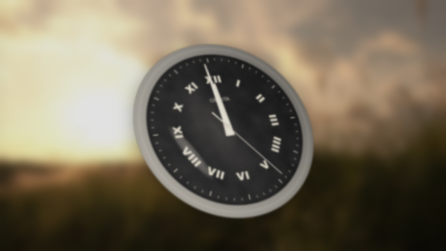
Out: **11:59:24**
